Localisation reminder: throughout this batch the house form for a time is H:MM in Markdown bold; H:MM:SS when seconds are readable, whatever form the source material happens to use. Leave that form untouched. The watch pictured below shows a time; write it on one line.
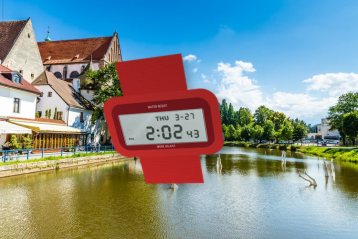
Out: **2:02:43**
